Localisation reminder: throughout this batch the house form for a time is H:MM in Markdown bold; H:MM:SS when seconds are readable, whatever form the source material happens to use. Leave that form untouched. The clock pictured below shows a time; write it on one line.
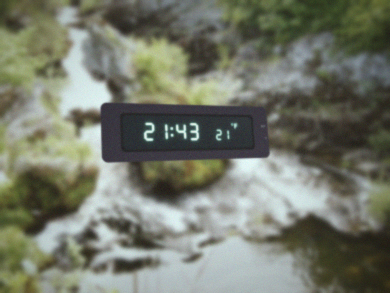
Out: **21:43**
